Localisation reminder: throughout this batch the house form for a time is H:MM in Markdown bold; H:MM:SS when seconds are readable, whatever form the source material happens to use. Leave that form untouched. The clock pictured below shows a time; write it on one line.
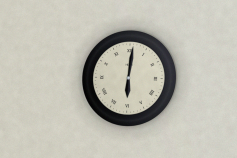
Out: **6:01**
